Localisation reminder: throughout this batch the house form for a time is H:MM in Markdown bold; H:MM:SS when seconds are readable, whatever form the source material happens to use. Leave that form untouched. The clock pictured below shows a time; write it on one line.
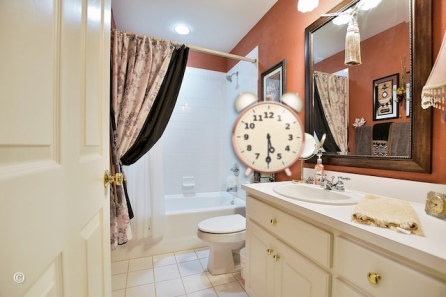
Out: **5:30**
